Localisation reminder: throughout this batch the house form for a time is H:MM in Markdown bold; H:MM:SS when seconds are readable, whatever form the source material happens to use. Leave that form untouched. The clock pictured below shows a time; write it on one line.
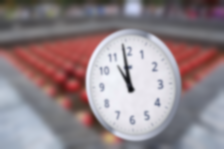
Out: **10:59**
